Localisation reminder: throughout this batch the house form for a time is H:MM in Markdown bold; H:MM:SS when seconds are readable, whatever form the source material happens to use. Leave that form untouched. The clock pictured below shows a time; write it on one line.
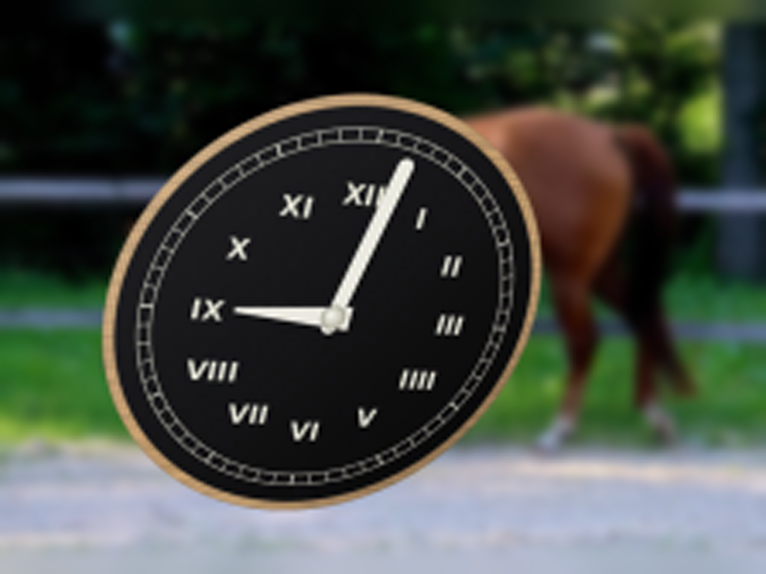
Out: **9:02**
